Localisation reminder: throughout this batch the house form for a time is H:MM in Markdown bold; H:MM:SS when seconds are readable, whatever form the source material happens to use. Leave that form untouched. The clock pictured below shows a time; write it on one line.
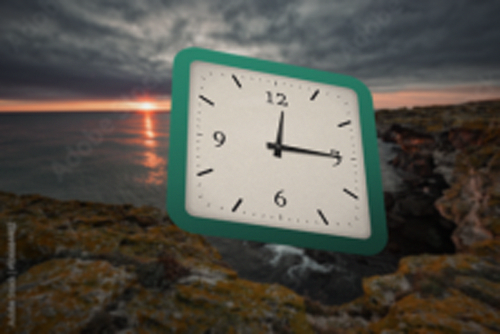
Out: **12:15**
